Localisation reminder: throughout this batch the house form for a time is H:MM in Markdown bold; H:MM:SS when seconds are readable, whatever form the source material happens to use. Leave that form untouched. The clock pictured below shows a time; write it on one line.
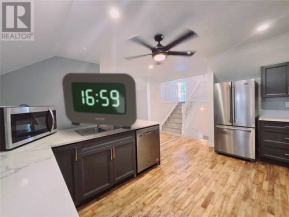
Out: **16:59**
